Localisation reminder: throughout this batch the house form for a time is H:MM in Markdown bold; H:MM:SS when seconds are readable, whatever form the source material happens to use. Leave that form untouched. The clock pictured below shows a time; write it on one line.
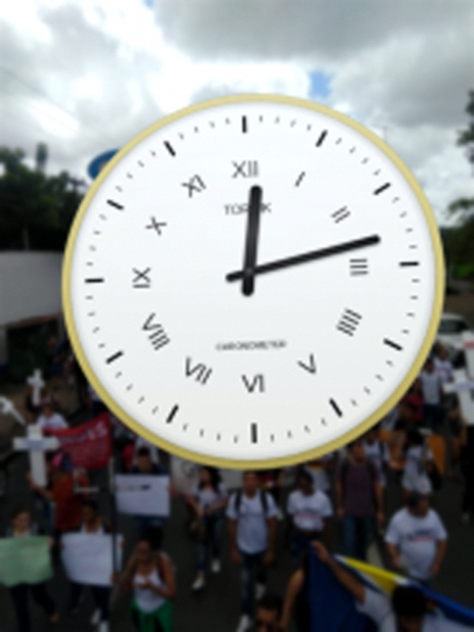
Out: **12:13**
